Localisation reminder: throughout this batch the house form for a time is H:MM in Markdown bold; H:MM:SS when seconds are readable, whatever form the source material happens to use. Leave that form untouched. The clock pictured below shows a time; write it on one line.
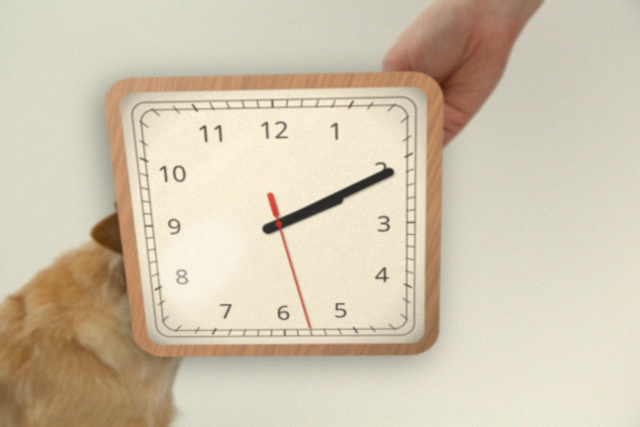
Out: **2:10:28**
